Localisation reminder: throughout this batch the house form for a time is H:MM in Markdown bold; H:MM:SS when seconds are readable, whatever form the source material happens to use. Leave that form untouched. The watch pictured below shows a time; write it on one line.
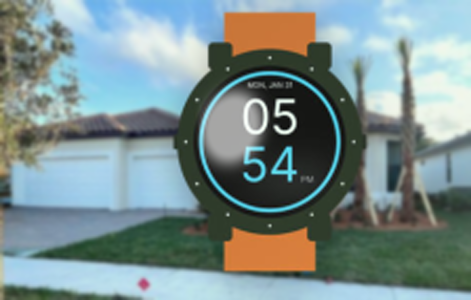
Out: **5:54**
